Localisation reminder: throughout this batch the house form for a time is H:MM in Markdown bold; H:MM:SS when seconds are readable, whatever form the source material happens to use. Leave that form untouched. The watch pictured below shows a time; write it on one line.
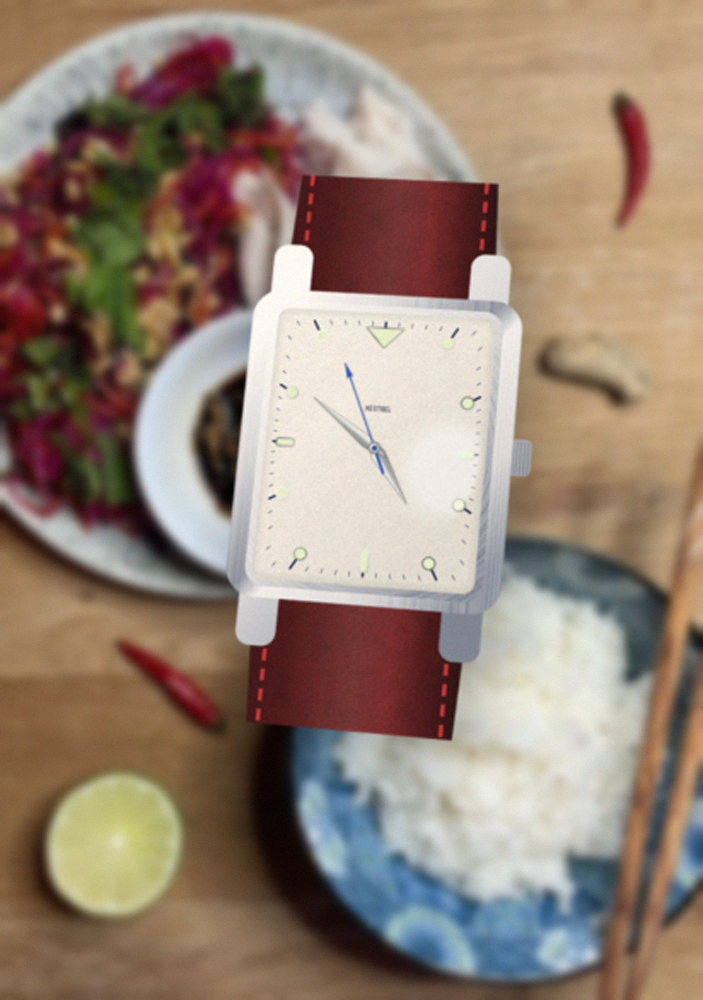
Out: **4:50:56**
